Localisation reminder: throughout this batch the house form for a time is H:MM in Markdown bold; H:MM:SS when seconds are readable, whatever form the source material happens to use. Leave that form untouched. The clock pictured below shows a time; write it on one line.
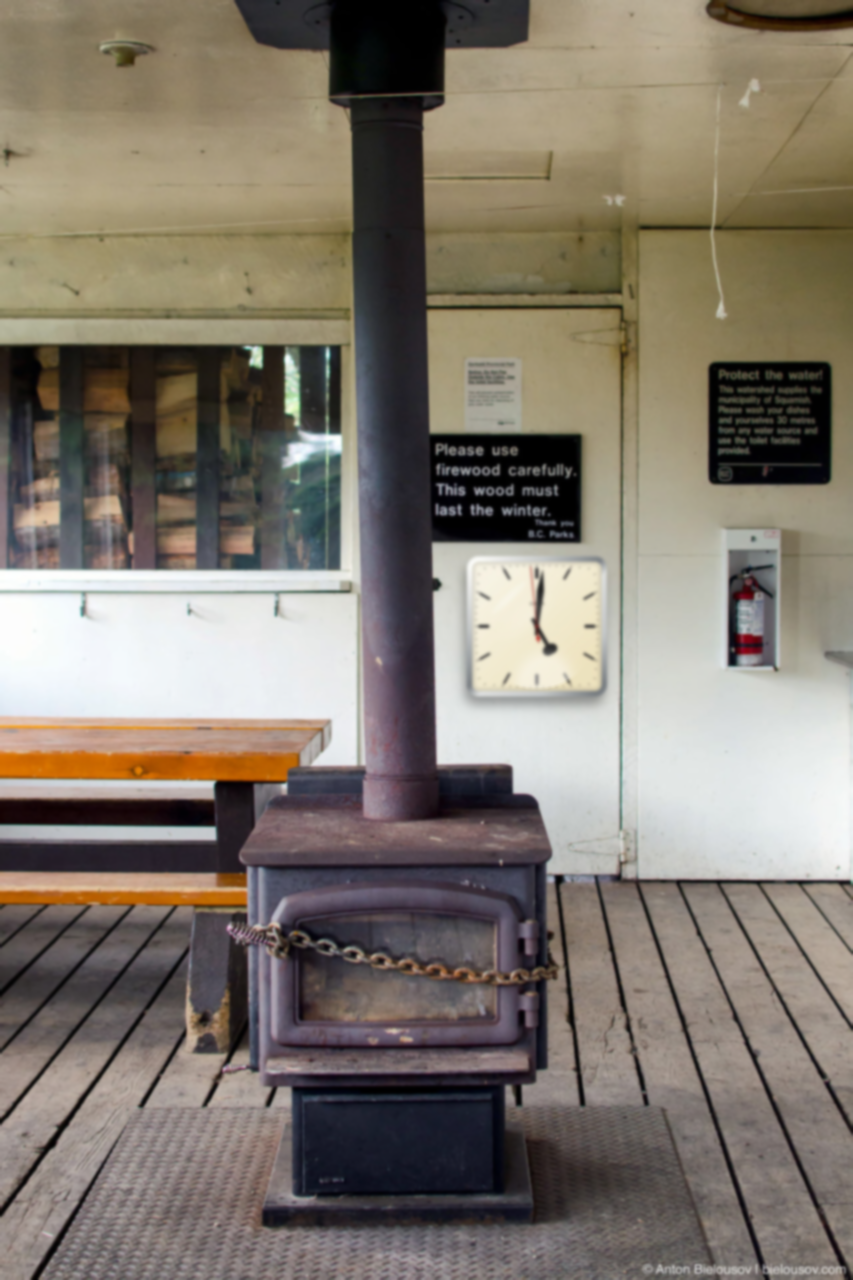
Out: **5:00:59**
